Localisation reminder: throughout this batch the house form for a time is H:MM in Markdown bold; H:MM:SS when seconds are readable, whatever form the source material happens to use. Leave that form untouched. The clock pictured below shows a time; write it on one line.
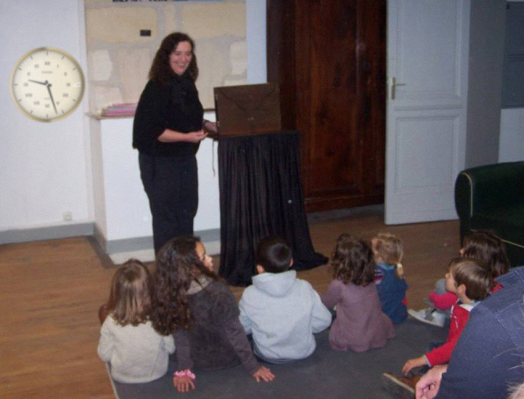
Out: **9:27**
